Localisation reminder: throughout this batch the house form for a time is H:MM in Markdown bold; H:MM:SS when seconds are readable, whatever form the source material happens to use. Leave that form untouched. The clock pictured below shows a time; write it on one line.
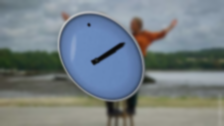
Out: **2:10**
